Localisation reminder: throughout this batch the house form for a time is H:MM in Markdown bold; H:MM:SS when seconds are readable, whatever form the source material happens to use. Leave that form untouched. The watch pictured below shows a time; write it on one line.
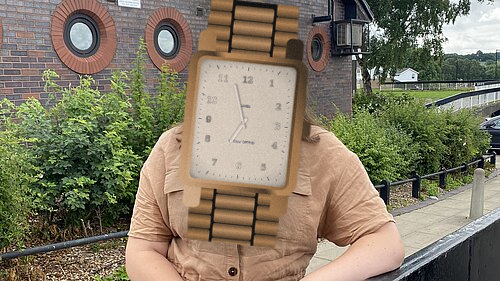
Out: **6:57**
